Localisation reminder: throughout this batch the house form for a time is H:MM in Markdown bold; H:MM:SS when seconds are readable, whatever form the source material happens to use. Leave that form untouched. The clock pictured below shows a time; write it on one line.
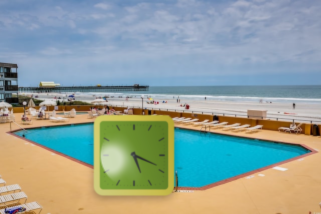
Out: **5:19**
